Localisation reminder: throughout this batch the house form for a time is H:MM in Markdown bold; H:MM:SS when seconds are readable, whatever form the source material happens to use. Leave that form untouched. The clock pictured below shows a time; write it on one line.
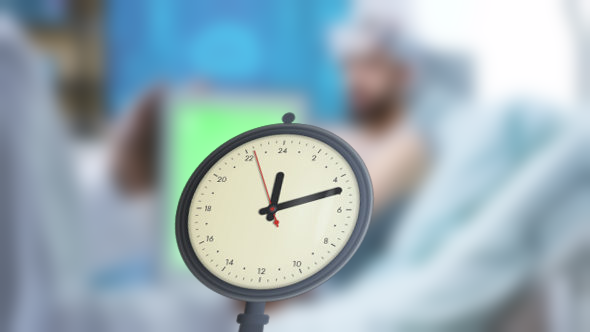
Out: **0:11:56**
